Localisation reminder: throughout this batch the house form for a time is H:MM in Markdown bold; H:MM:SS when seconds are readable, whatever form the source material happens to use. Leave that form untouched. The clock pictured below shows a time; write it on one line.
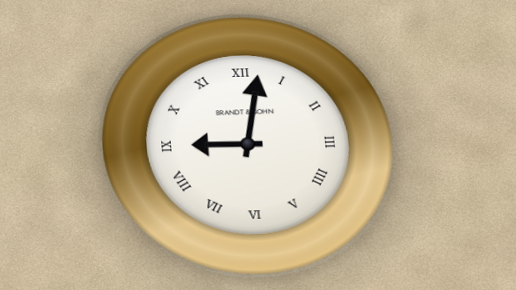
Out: **9:02**
